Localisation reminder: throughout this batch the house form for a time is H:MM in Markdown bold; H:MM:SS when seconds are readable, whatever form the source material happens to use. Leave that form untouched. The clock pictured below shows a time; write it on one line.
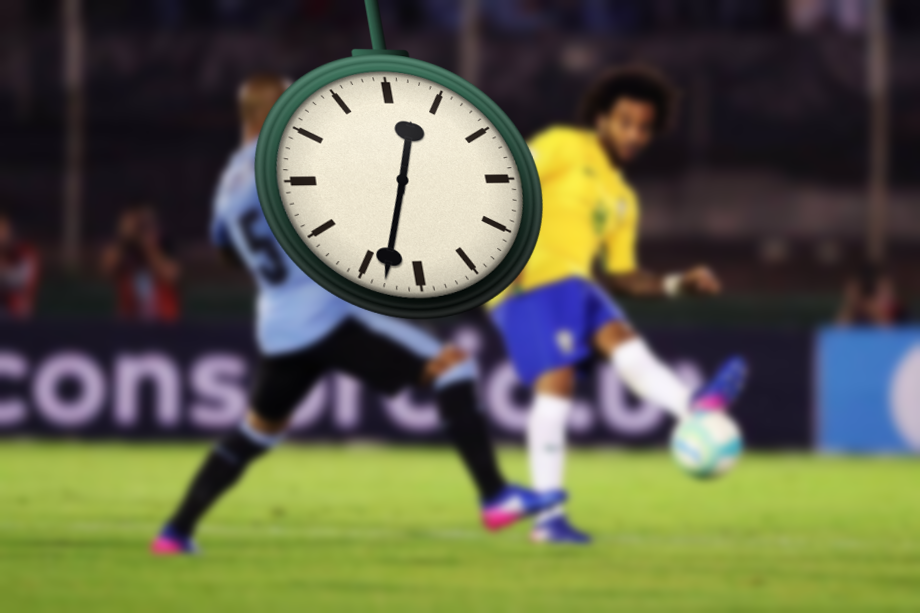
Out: **12:33**
